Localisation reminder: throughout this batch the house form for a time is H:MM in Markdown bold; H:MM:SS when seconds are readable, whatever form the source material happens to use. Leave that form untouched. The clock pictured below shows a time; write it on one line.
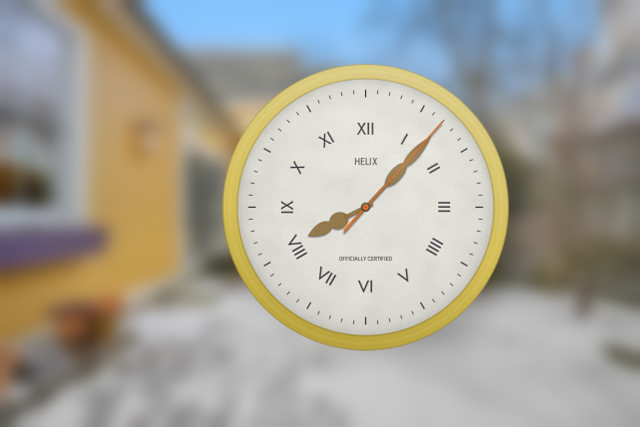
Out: **8:07:07**
